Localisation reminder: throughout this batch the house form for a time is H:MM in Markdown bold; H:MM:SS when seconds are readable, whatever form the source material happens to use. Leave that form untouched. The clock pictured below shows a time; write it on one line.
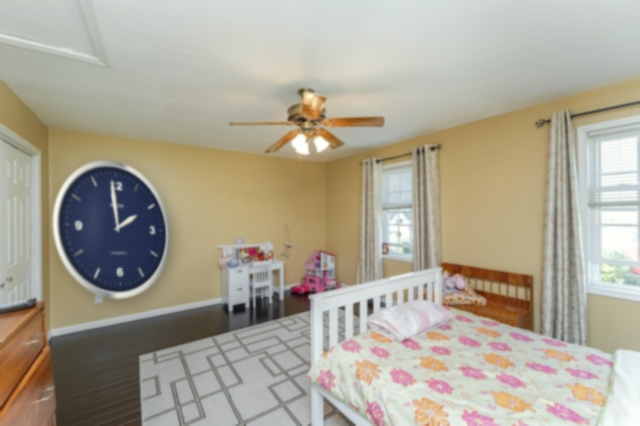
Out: **1:59**
